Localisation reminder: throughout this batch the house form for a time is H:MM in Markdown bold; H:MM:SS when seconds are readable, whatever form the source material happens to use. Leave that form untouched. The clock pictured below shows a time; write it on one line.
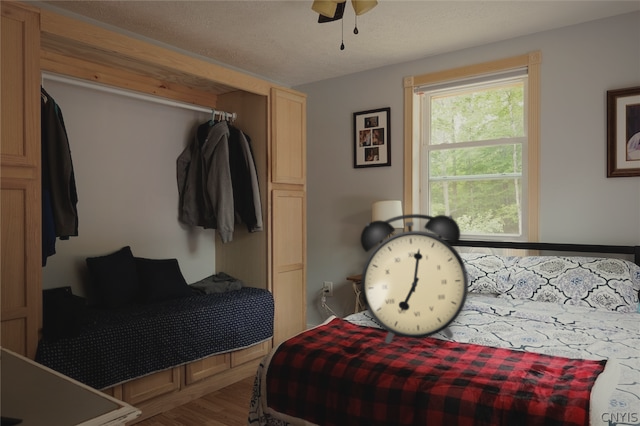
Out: **7:02**
